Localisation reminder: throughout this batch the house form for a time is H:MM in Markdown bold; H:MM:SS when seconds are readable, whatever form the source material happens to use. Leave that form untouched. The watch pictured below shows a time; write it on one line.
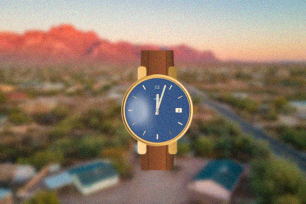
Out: **12:03**
